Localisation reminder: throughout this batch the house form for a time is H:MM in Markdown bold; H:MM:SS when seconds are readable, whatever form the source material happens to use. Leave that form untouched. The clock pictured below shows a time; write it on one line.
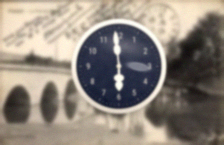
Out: **5:59**
